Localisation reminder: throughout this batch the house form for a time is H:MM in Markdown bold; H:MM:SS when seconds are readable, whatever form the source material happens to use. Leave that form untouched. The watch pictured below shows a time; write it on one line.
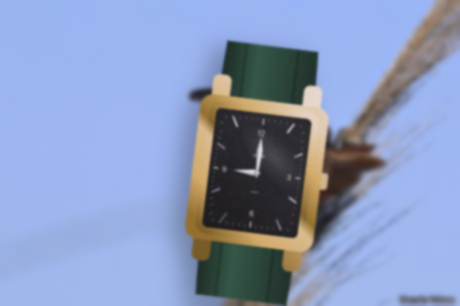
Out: **9:00**
